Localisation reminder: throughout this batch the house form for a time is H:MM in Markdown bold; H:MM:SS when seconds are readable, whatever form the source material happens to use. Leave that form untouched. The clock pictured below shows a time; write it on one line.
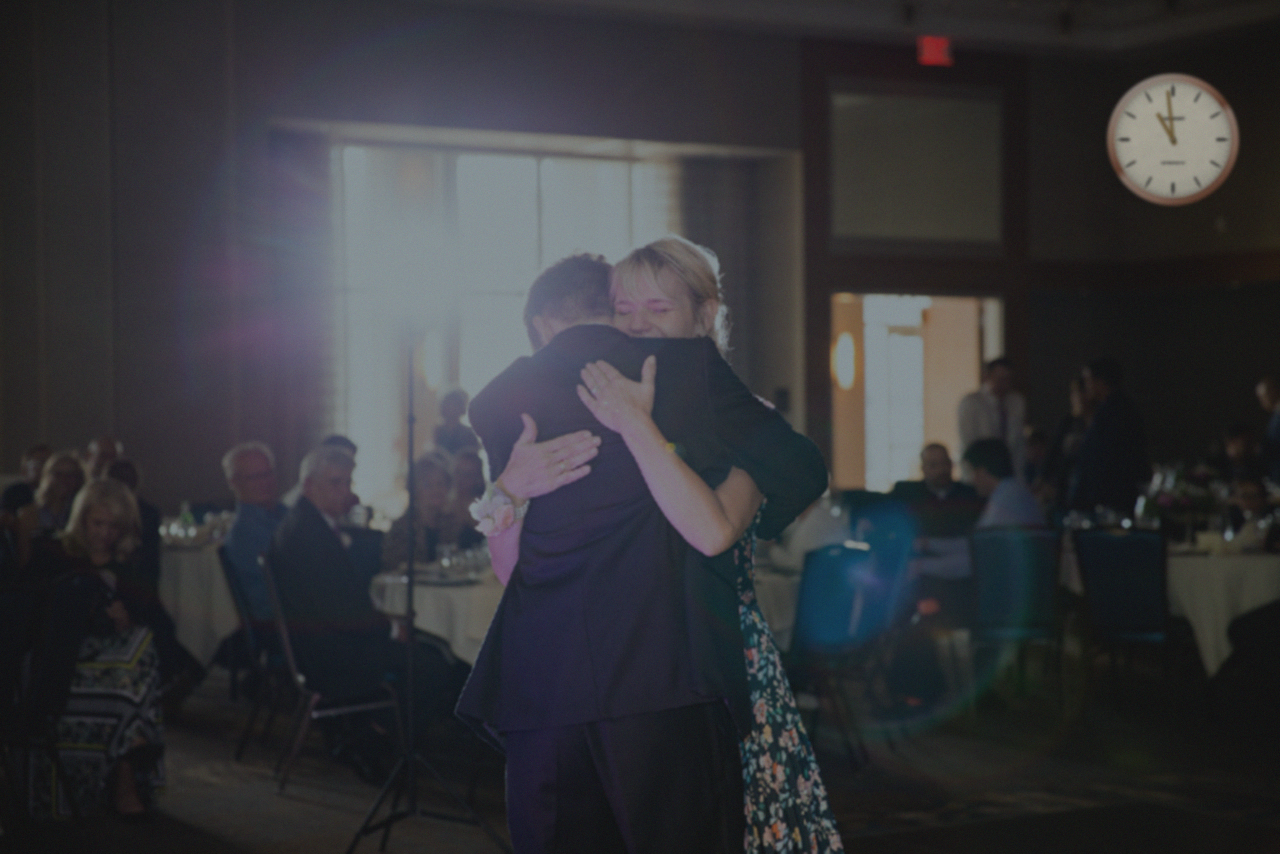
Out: **10:59**
